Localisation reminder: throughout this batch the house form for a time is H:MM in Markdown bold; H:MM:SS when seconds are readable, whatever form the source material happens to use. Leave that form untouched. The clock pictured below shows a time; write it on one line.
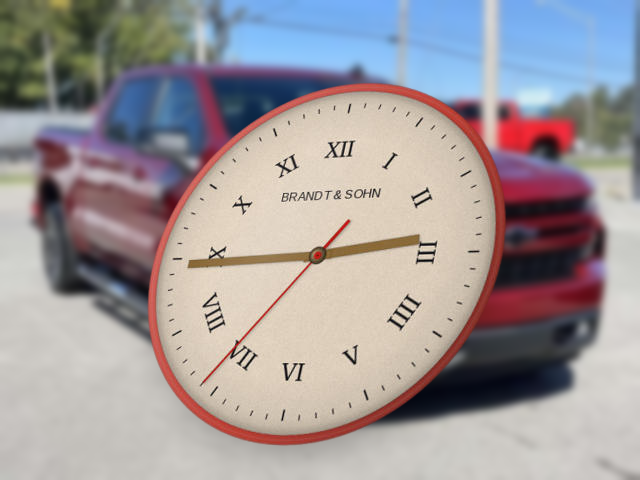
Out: **2:44:36**
